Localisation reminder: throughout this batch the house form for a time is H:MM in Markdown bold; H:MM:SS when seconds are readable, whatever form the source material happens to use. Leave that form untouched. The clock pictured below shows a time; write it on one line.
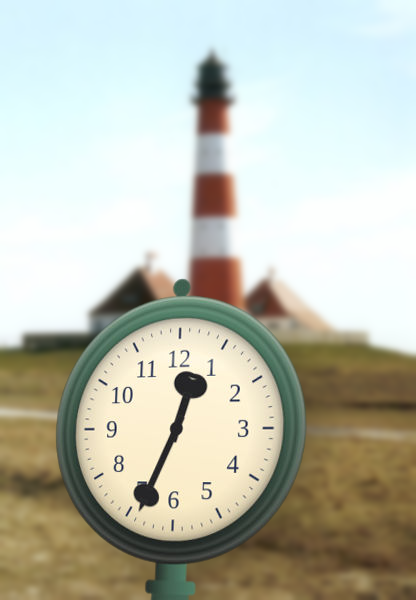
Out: **12:34**
